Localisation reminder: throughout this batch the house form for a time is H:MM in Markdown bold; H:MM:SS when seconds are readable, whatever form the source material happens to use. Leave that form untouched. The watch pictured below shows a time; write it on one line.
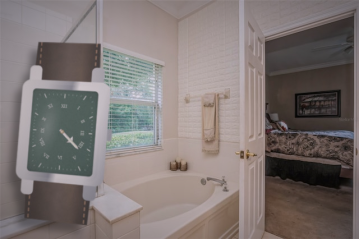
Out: **4:22**
